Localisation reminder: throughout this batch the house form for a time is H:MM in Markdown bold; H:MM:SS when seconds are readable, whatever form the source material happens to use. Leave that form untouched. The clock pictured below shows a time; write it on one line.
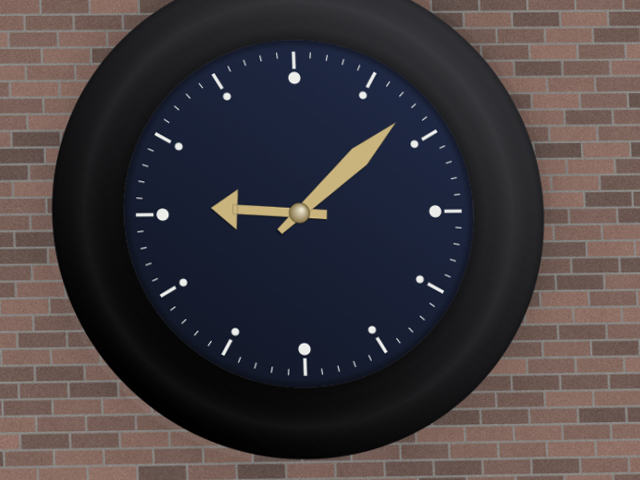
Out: **9:08**
